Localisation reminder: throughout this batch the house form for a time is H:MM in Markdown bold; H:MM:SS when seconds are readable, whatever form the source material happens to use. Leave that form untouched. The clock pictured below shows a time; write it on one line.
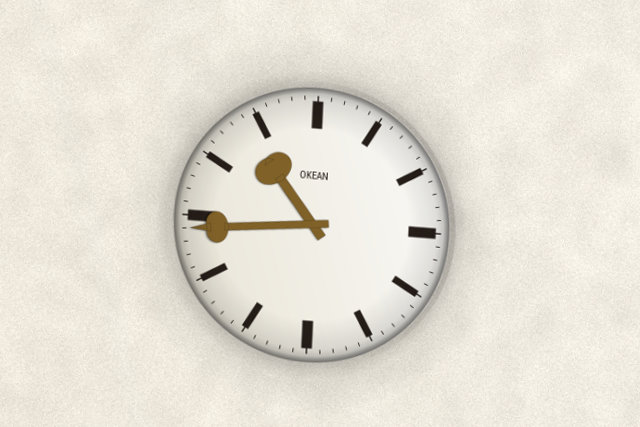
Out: **10:44**
